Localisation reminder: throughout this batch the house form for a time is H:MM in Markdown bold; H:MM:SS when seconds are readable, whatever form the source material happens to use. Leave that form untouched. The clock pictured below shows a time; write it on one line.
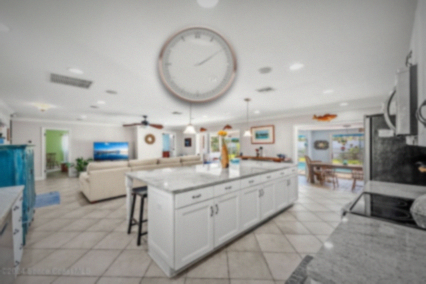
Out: **2:10**
